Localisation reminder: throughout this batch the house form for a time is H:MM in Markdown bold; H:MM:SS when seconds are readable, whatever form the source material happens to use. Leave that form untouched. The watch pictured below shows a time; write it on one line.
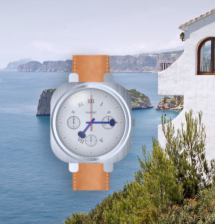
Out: **7:15**
